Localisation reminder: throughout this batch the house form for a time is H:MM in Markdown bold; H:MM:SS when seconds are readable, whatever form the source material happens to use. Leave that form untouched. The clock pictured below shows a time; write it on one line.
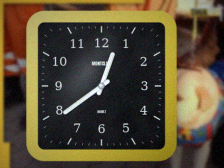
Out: **12:39**
